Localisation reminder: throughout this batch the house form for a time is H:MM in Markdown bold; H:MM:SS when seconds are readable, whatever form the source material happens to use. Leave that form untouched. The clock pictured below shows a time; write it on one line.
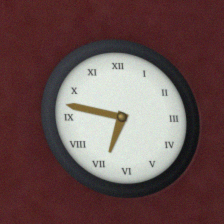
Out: **6:47**
